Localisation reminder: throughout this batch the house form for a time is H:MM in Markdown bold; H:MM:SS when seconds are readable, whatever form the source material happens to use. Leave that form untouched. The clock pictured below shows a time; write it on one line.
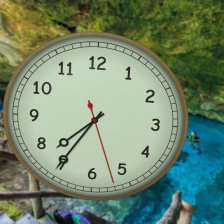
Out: **7:35:27**
